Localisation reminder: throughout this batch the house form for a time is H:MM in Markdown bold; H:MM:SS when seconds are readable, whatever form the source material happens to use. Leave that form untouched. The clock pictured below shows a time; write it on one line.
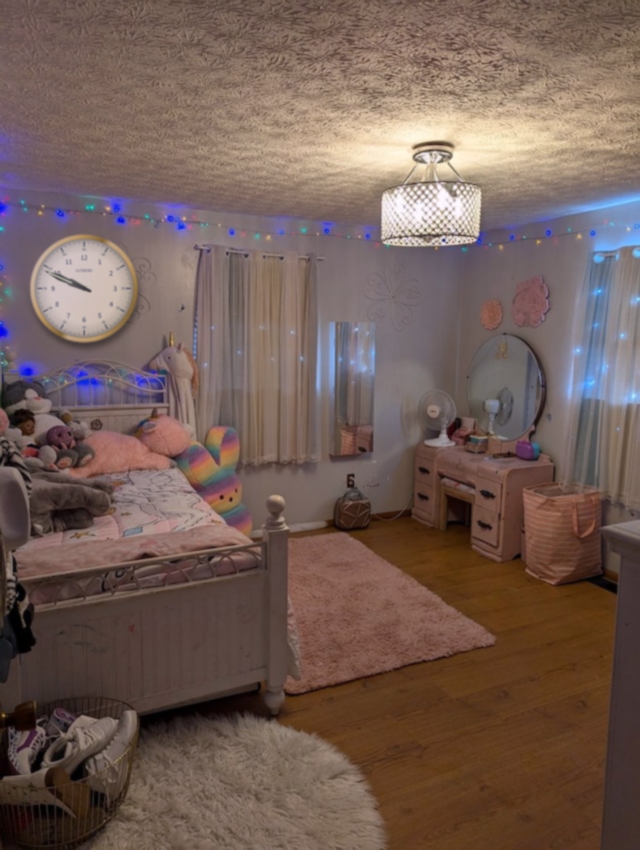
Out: **9:49**
